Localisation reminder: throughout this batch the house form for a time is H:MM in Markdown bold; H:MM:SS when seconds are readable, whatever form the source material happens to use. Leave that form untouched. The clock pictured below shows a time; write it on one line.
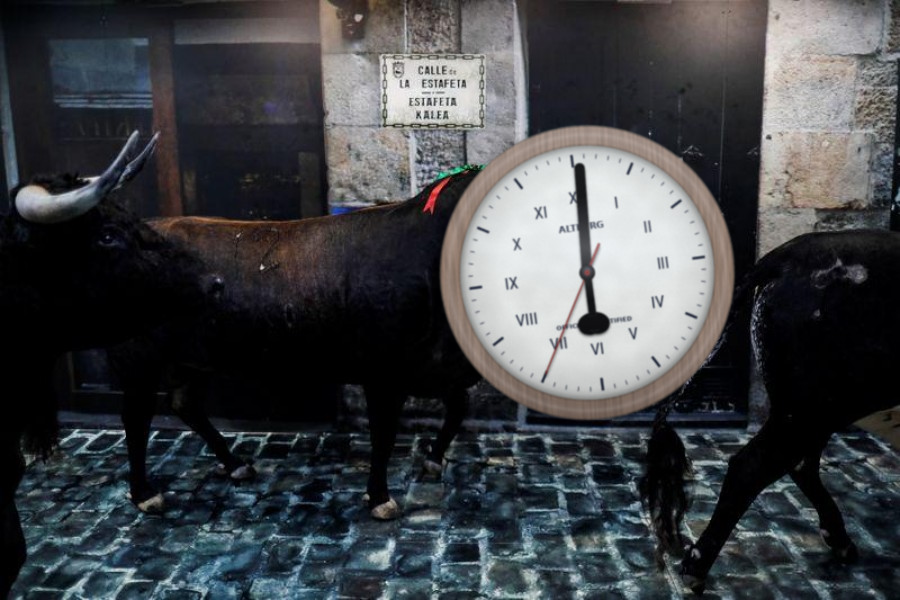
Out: **6:00:35**
